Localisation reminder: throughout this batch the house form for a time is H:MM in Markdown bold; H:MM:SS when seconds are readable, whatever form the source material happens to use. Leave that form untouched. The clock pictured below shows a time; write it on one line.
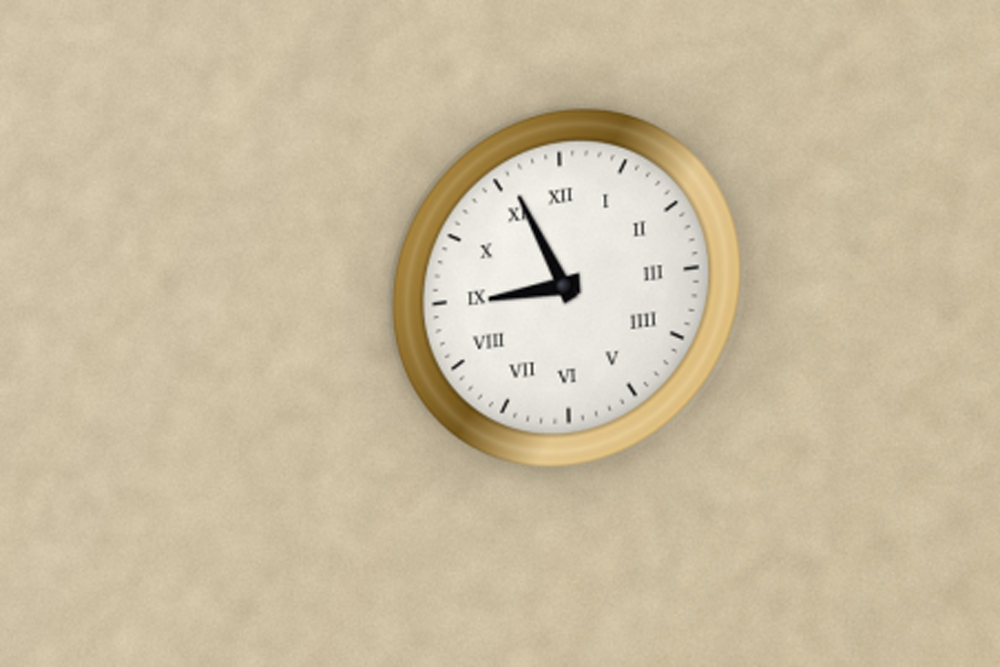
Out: **8:56**
